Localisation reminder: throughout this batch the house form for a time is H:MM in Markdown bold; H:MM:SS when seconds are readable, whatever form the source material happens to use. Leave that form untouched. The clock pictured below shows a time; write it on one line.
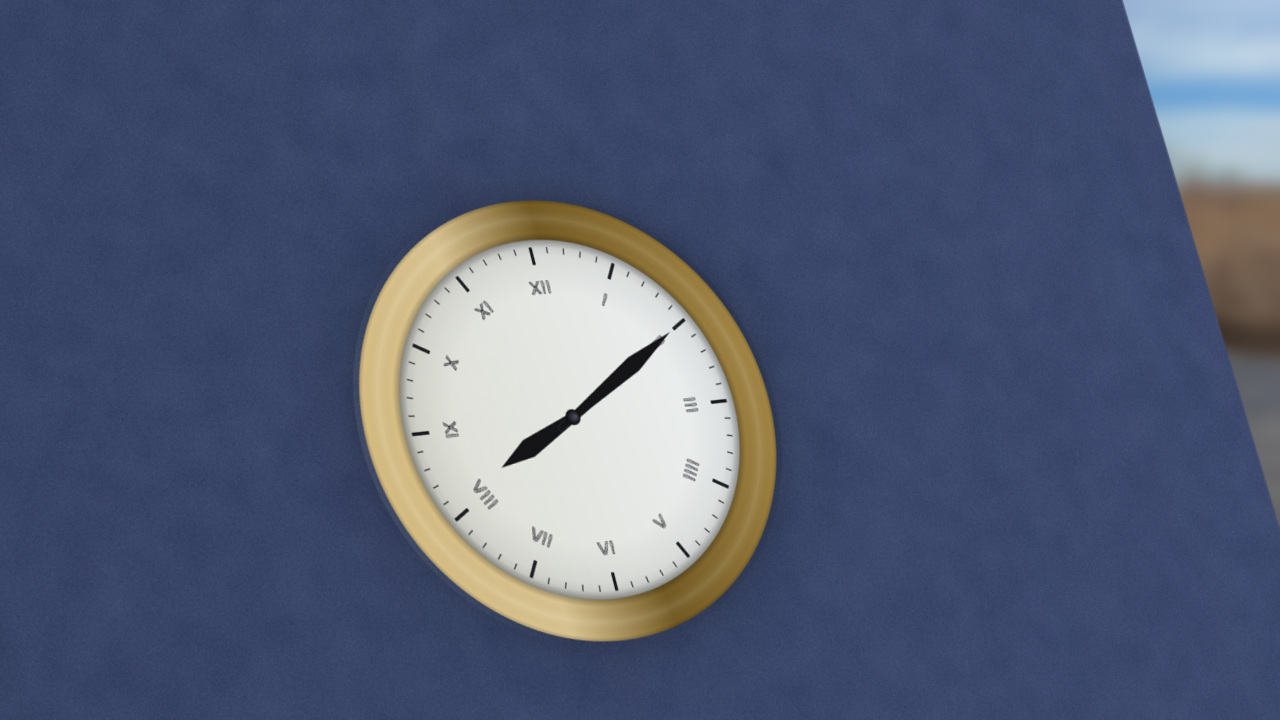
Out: **8:10**
